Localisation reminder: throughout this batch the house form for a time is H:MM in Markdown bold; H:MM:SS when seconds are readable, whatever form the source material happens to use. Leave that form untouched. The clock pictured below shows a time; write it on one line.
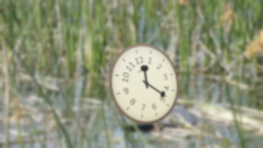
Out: **12:23**
